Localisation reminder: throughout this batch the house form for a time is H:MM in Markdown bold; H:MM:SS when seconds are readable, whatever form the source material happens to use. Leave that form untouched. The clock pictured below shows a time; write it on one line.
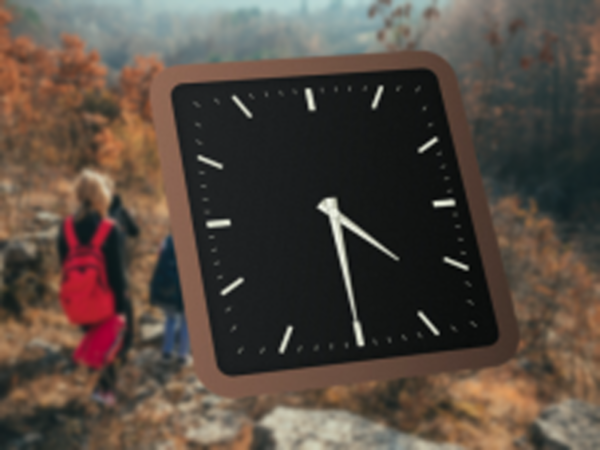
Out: **4:30**
